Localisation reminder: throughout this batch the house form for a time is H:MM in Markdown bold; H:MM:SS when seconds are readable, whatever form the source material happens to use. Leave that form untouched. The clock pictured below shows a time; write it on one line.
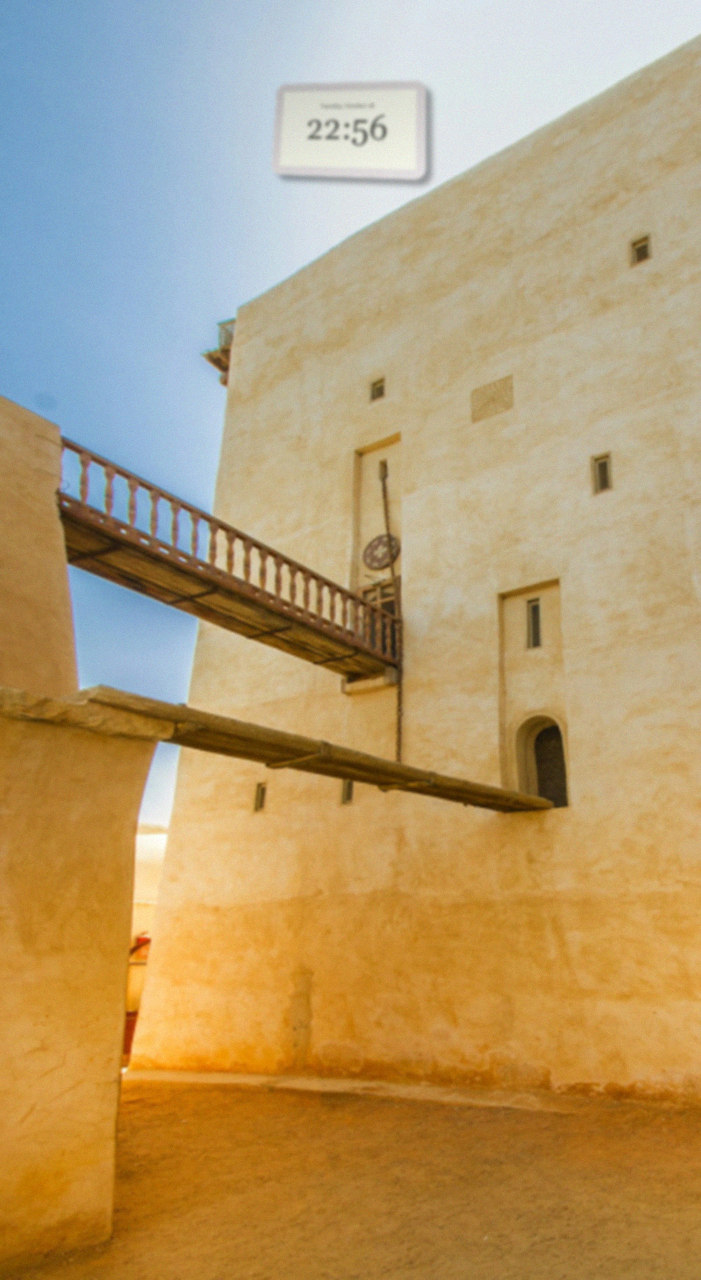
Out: **22:56**
